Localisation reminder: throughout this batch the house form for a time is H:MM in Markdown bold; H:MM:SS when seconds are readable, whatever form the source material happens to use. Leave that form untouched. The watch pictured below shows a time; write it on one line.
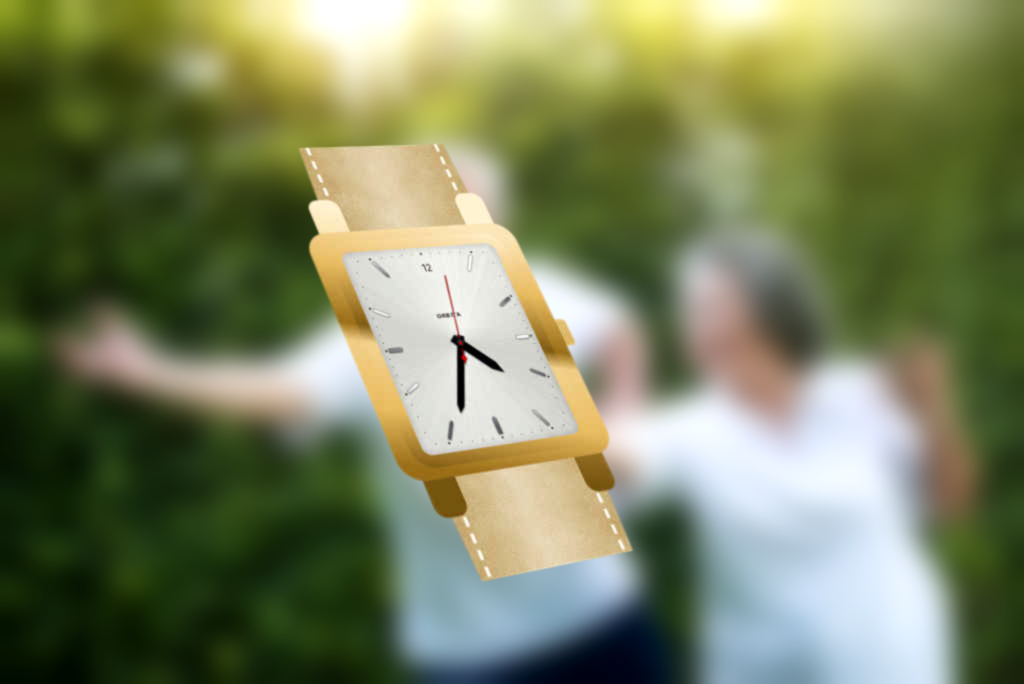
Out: **4:34:02**
